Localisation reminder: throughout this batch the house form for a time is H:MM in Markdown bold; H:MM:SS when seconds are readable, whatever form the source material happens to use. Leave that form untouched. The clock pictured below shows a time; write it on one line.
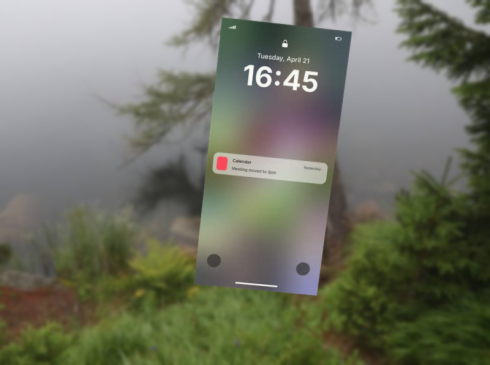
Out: **16:45**
